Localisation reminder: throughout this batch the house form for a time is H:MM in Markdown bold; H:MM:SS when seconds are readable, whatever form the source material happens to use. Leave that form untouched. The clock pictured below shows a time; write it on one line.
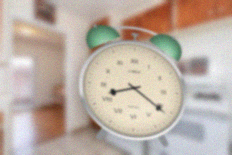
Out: **8:21**
